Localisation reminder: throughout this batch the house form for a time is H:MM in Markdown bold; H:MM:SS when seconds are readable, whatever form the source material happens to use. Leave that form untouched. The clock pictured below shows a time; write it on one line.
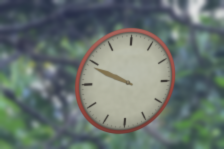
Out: **9:49**
